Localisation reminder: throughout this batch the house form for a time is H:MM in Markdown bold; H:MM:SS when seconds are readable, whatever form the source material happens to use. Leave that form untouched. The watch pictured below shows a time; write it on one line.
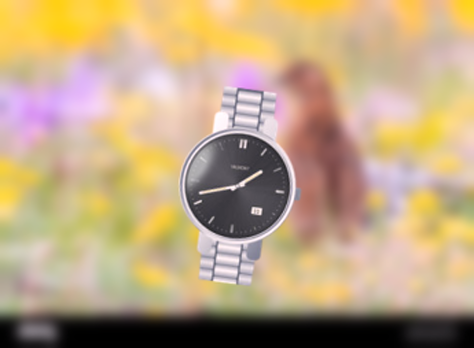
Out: **1:42**
